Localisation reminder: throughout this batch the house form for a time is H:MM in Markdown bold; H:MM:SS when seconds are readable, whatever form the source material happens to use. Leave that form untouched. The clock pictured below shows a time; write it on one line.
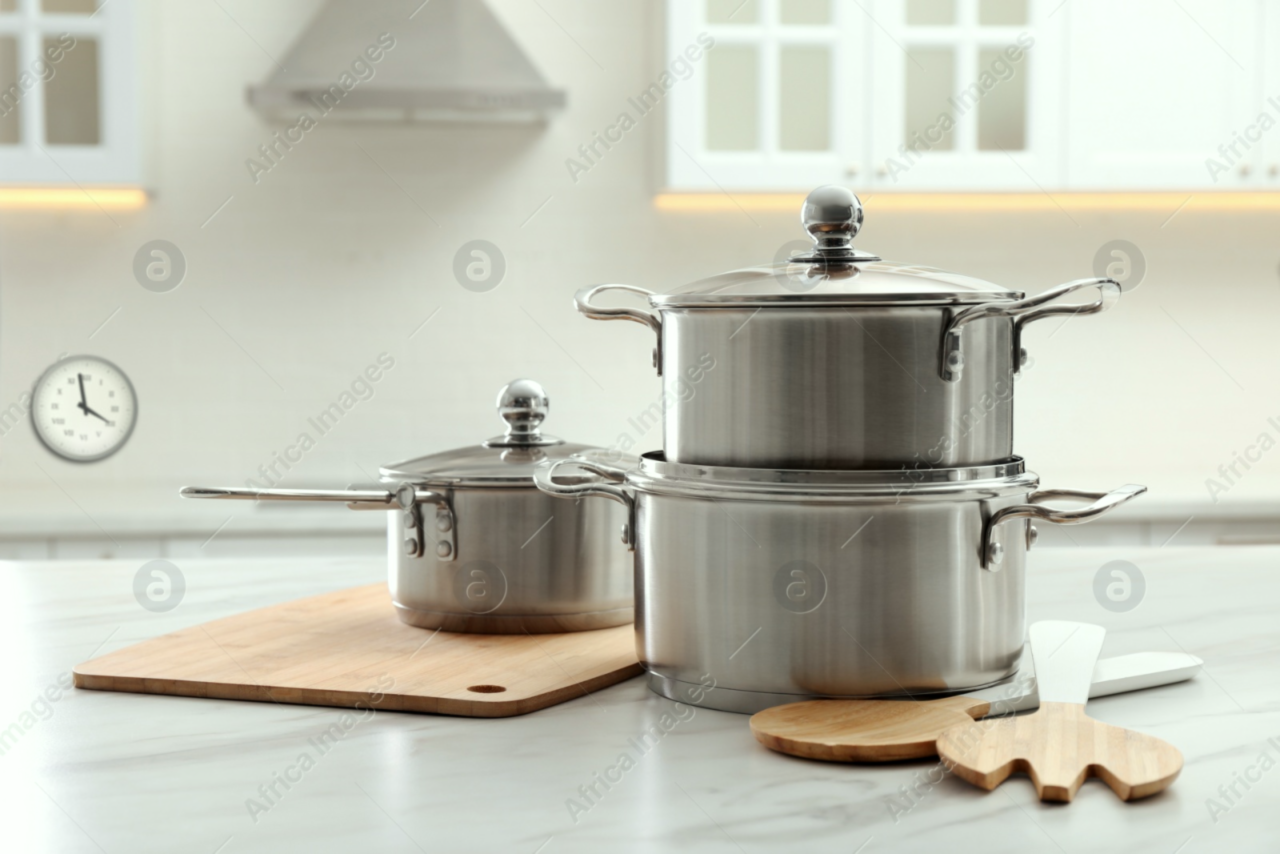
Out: **3:58**
